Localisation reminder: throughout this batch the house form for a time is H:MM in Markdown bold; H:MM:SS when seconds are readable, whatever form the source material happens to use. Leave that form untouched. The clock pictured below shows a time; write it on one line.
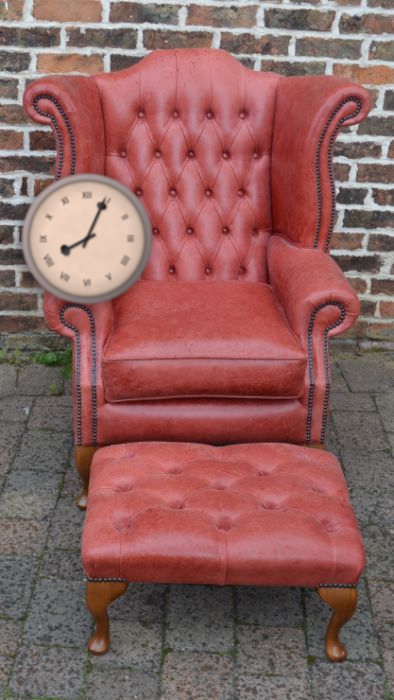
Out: **8:04**
